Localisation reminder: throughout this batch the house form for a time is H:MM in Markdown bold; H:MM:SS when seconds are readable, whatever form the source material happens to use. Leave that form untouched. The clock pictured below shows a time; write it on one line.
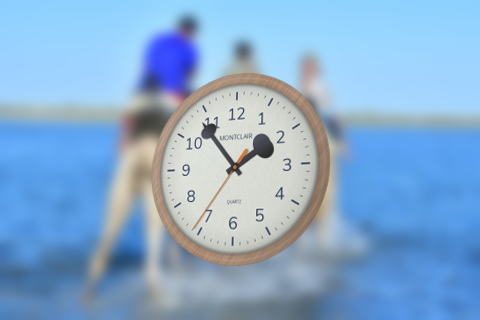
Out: **1:53:36**
